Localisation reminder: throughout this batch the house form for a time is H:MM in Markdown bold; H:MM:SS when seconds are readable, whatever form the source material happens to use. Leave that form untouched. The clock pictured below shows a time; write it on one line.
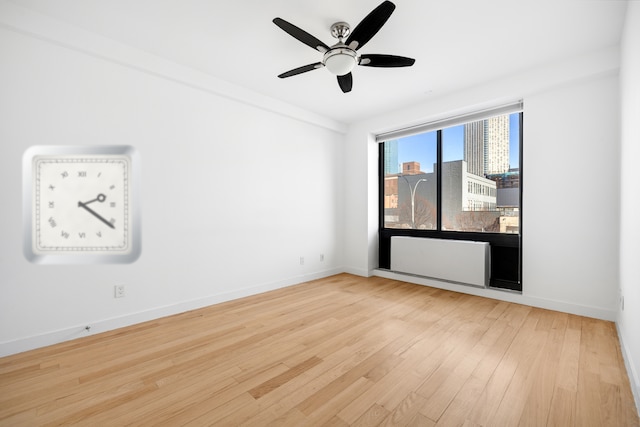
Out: **2:21**
